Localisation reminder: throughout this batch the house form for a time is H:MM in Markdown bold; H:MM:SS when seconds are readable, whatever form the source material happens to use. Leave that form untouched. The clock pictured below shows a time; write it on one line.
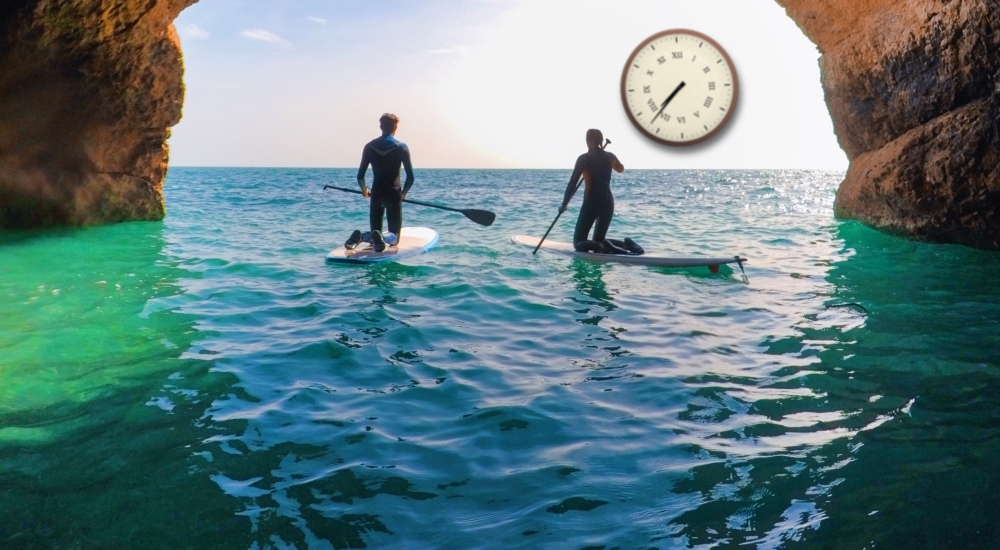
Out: **7:37**
